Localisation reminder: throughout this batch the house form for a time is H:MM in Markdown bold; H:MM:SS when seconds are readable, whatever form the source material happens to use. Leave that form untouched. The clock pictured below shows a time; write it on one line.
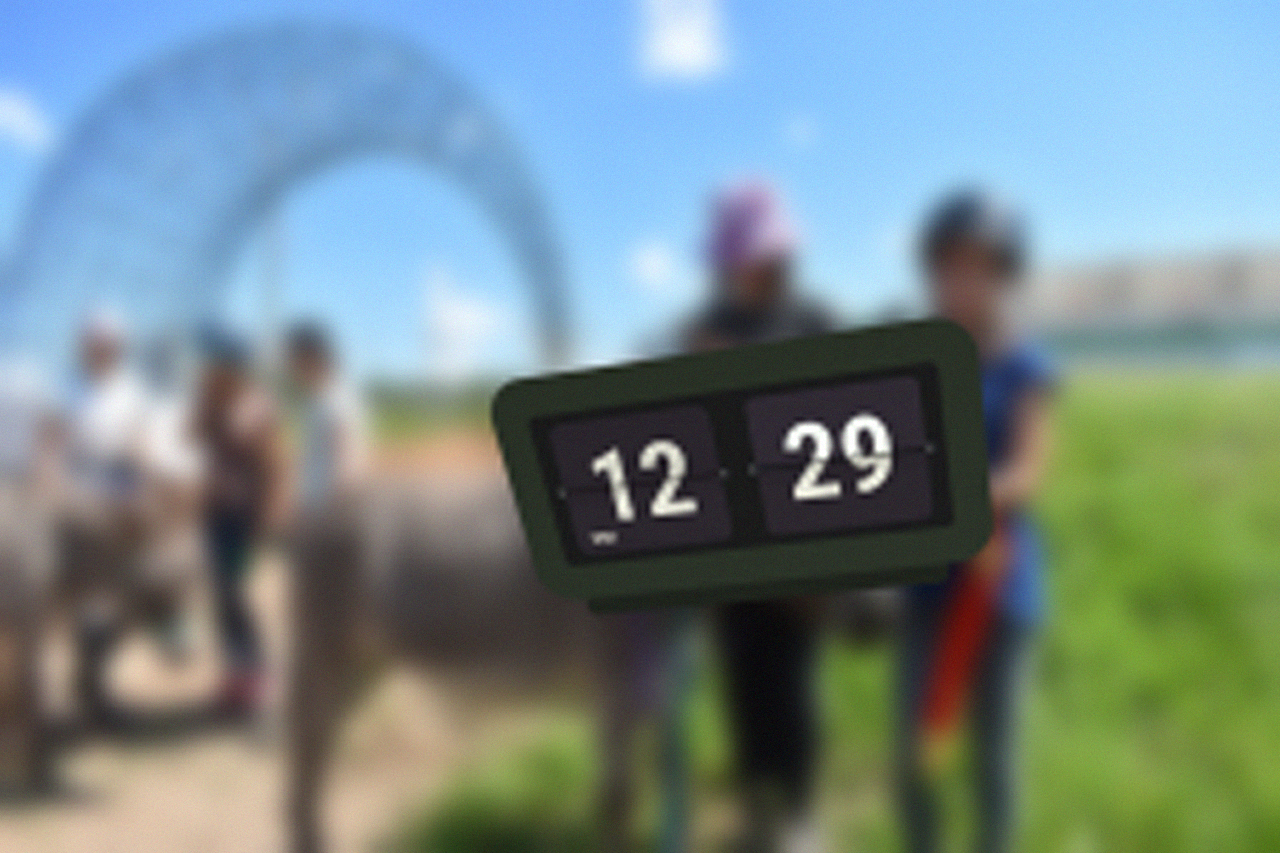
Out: **12:29**
